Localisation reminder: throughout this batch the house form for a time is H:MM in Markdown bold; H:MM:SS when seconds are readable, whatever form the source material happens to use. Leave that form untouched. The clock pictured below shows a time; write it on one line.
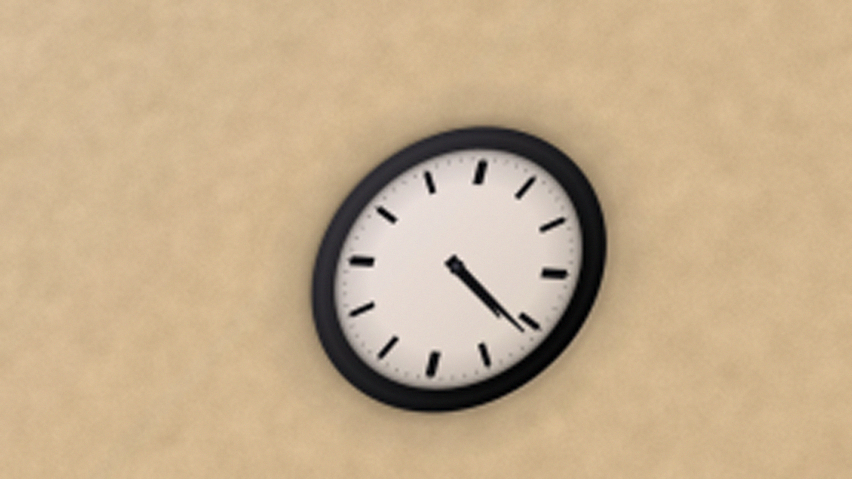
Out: **4:21**
